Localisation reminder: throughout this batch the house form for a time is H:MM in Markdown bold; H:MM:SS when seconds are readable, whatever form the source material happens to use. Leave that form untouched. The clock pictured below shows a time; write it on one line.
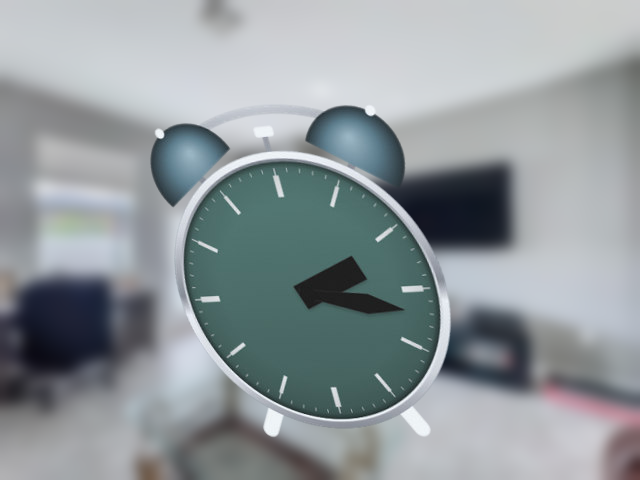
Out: **2:17**
